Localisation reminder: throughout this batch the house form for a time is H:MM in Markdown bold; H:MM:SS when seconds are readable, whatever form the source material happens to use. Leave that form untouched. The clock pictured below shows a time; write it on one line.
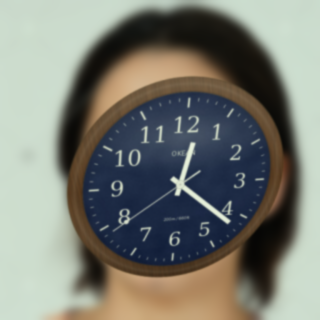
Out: **12:21:39**
